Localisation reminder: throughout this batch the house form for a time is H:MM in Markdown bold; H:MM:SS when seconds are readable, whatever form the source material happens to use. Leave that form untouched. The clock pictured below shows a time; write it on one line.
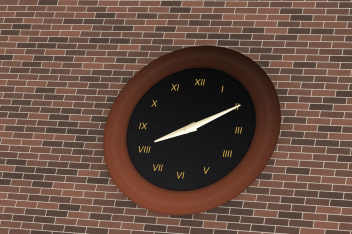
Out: **8:10**
